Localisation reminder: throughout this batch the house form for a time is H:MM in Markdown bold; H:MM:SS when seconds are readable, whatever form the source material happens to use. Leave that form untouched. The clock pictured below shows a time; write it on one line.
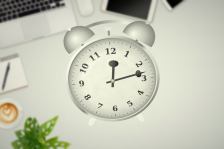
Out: **12:13**
